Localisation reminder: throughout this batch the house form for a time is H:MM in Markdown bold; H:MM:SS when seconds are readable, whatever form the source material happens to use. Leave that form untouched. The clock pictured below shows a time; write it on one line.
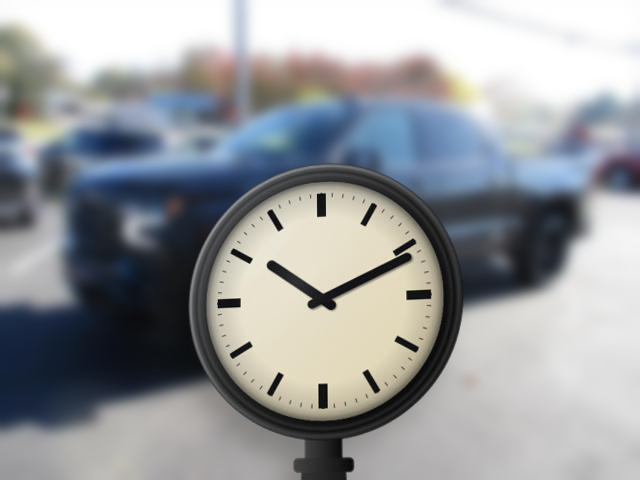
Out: **10:11**
